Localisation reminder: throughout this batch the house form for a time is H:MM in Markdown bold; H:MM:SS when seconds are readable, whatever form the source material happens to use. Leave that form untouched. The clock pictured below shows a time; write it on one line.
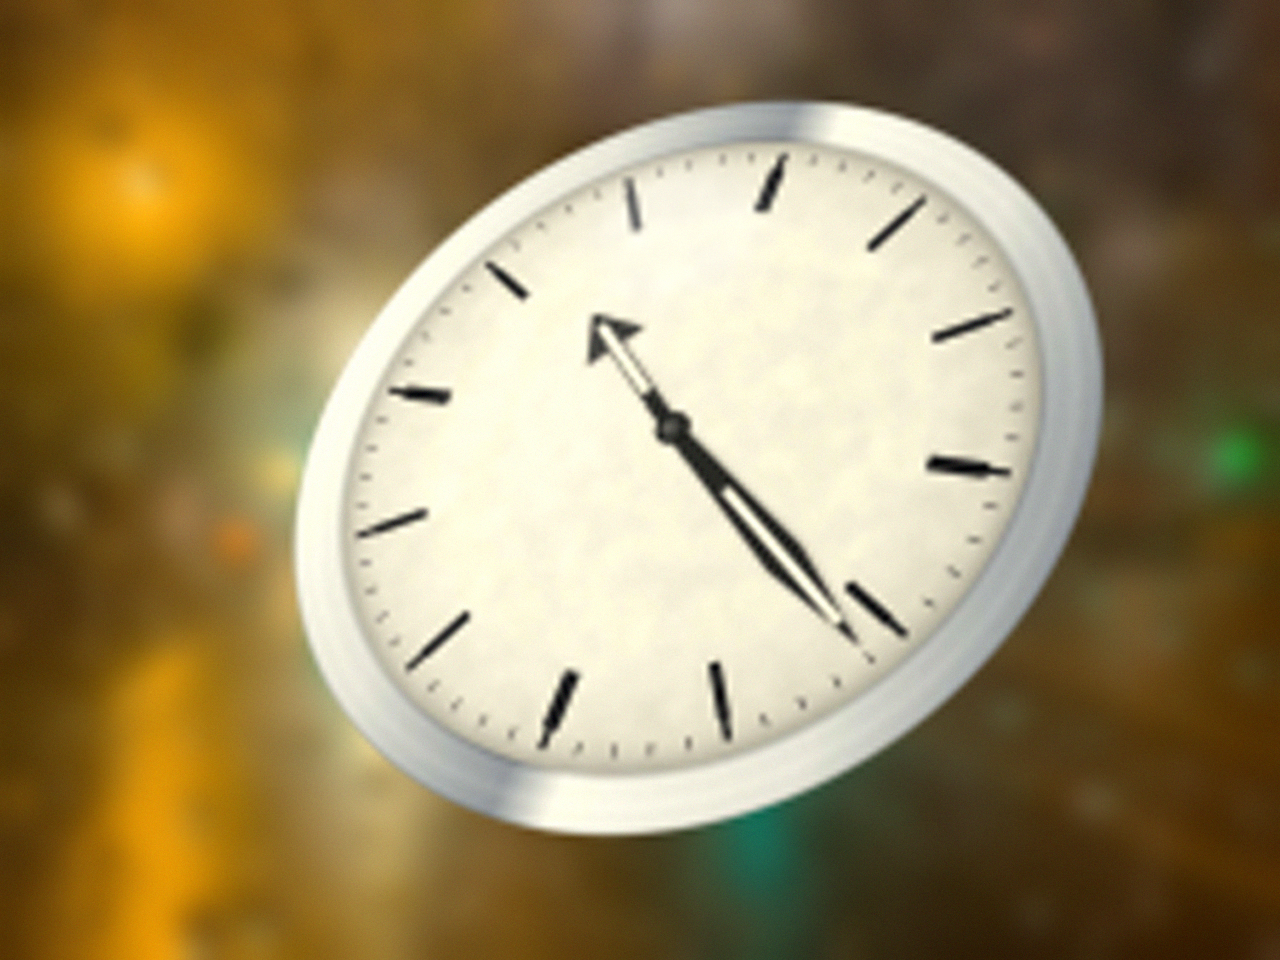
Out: **10:21**
